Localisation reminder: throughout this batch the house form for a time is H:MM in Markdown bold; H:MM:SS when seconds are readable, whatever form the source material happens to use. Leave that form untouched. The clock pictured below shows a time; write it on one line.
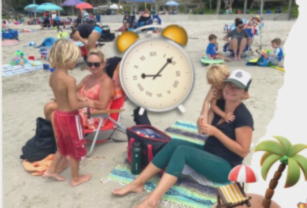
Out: **9:08**
